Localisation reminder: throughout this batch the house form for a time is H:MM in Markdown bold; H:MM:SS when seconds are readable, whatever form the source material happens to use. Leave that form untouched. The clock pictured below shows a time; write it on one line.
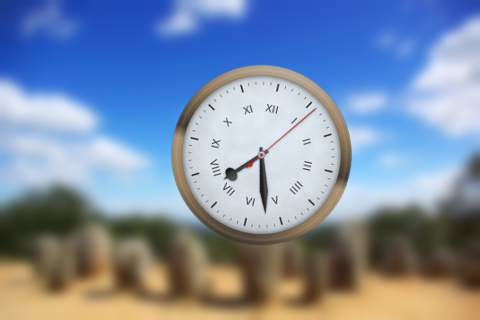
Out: **7:27:06**
